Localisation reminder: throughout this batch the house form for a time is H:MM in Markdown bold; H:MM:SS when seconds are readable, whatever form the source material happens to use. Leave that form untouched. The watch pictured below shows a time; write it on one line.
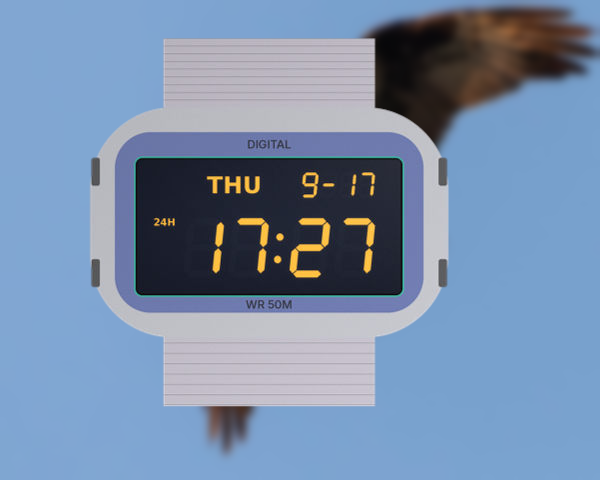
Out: **17:27**
